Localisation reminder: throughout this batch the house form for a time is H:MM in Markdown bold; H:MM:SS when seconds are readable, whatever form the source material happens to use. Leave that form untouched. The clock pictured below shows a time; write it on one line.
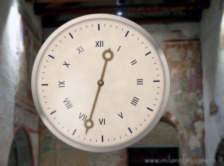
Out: **12:33**
